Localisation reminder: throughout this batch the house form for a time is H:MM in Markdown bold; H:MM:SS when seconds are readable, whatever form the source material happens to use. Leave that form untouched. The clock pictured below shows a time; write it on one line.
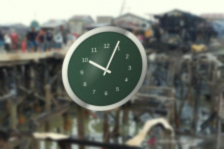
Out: **10:04**
